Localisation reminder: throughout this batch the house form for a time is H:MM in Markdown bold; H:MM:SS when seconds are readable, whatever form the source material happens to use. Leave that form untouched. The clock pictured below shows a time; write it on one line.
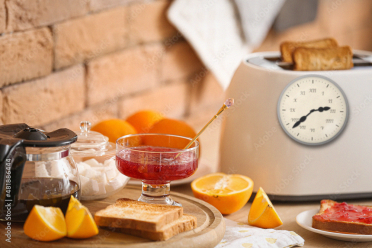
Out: **2:38**
